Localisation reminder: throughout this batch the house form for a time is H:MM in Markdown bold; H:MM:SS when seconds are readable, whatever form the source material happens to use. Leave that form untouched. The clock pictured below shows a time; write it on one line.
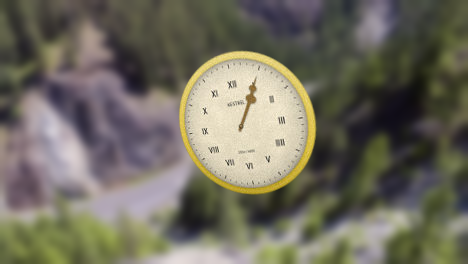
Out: **1:05**
